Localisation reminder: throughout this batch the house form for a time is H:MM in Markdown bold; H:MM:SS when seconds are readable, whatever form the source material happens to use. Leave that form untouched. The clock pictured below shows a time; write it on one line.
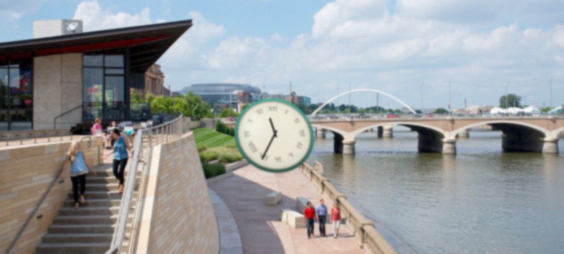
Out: **11:35**
